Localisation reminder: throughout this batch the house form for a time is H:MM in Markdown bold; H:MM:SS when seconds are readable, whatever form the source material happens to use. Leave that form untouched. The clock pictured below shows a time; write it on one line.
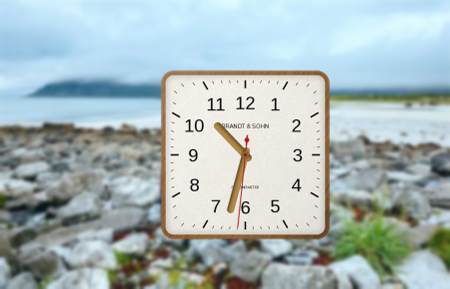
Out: **10:32:31**
